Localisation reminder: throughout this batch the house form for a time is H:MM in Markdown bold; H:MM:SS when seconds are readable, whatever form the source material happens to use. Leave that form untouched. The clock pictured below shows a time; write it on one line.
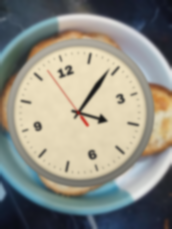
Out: **4:08:57**
